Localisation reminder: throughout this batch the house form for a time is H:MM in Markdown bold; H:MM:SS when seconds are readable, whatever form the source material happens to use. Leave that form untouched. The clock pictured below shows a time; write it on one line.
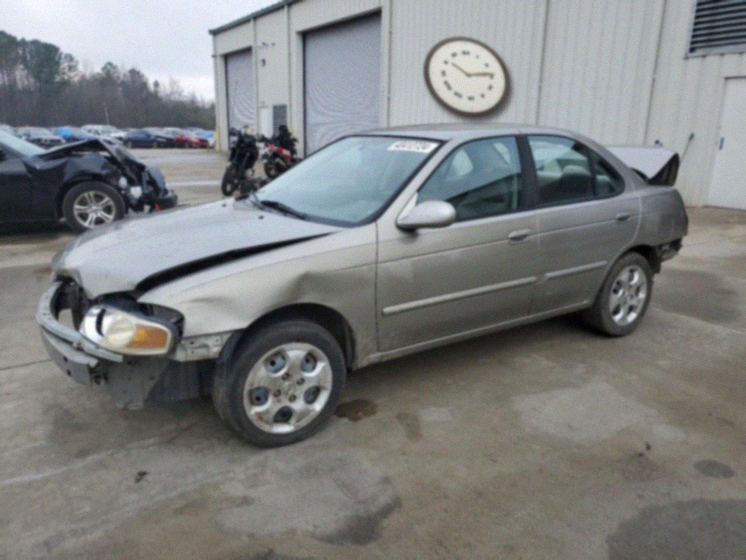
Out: **10:14**
